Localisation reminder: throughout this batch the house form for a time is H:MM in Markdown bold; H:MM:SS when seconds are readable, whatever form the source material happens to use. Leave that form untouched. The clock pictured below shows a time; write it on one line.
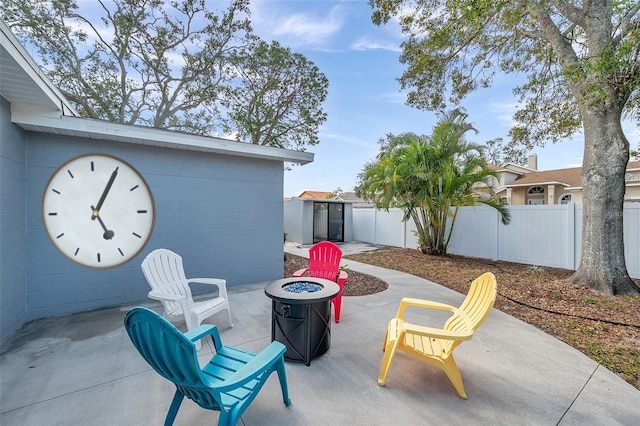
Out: **5:05**
